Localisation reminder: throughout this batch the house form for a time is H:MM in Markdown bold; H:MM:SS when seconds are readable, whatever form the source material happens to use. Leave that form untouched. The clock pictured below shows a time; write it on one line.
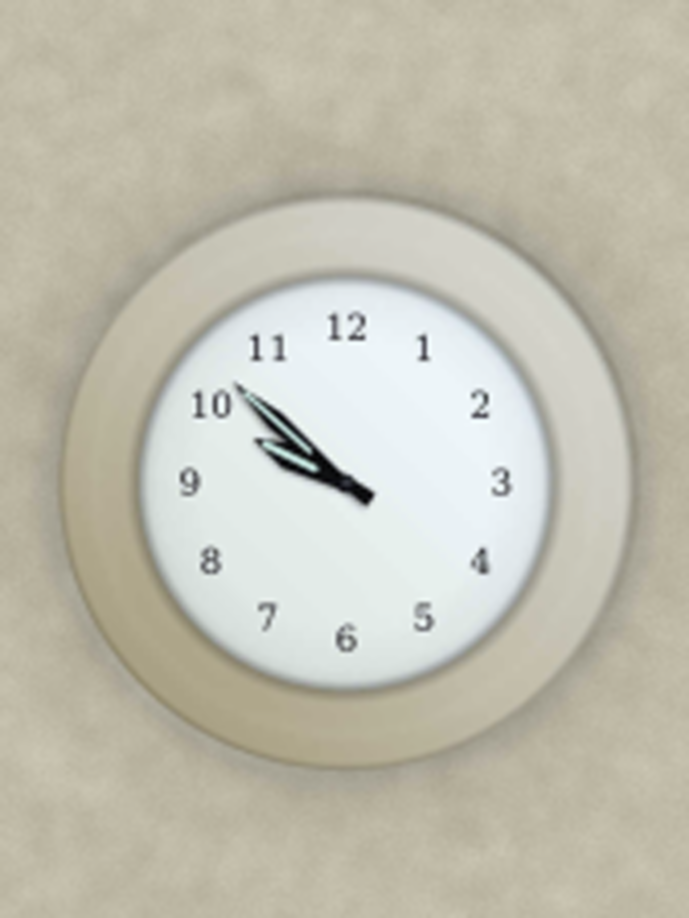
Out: **9:52**
